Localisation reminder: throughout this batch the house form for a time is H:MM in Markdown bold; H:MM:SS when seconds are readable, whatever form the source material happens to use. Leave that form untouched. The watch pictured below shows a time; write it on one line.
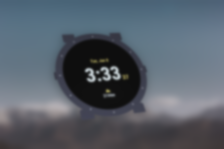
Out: **3:33**
